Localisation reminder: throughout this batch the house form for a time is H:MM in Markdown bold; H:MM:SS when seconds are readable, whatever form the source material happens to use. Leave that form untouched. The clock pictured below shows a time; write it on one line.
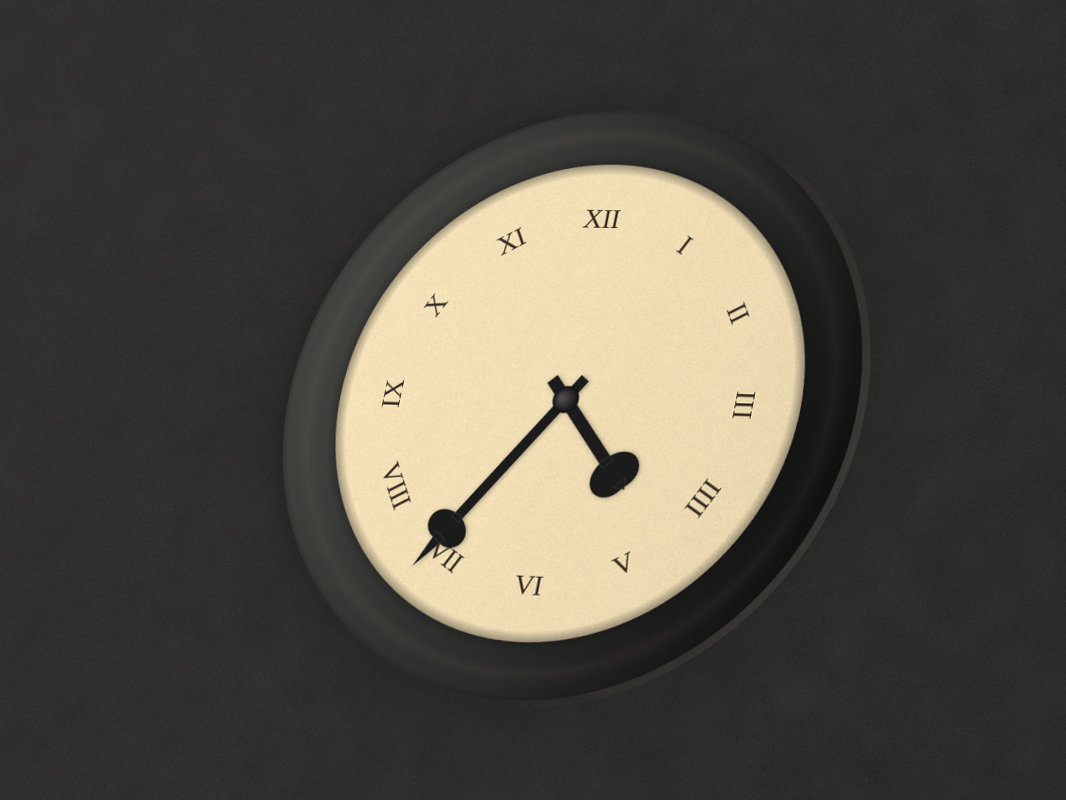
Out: **4:36**
